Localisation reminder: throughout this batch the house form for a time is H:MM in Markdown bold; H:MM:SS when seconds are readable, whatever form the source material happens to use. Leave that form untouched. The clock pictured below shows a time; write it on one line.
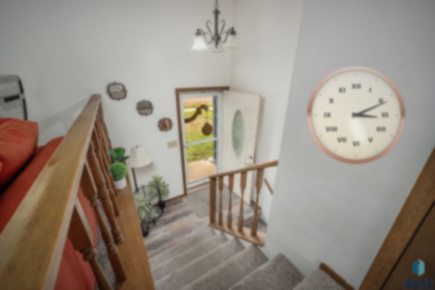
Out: **3:11**
